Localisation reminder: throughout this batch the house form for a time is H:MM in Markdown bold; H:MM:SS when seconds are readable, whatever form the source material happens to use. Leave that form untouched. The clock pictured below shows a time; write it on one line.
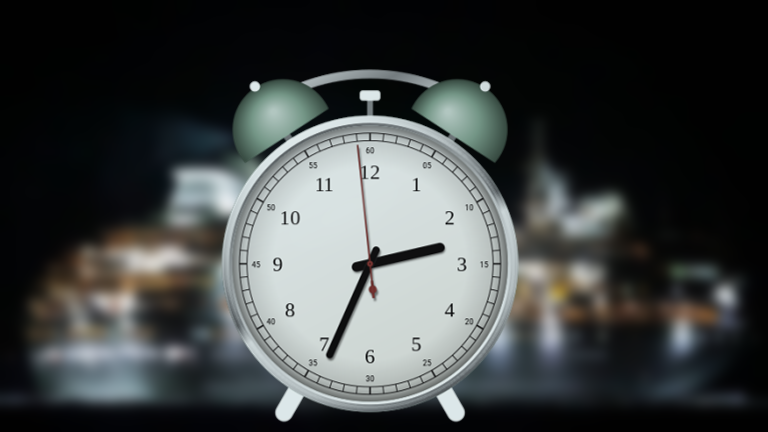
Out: **2:33:59**
